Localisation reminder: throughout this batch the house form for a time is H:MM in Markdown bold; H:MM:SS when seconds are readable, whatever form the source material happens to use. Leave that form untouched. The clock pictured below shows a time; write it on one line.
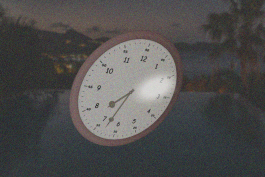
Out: **7:33**
